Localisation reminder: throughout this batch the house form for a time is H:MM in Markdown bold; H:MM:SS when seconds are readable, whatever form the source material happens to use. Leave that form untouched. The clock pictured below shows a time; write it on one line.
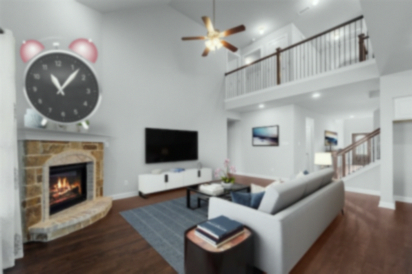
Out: **11:07**
